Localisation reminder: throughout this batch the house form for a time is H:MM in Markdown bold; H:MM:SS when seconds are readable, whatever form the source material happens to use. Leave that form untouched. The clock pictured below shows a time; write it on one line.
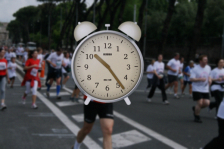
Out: **10:24**
